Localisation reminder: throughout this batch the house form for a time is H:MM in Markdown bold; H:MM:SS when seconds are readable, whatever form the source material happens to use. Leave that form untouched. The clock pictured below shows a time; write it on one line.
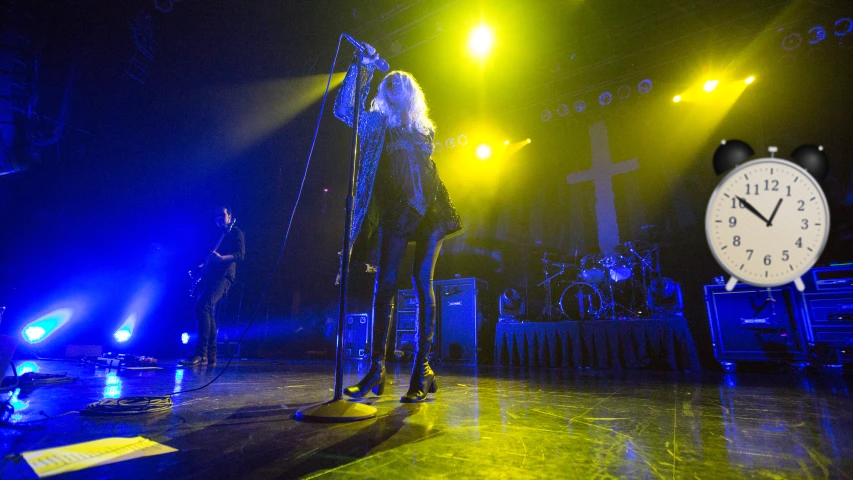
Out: **12:51**
